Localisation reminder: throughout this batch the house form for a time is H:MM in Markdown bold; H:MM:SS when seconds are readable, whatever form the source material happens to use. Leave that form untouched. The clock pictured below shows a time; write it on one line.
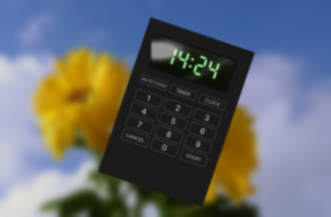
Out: **14:24**
